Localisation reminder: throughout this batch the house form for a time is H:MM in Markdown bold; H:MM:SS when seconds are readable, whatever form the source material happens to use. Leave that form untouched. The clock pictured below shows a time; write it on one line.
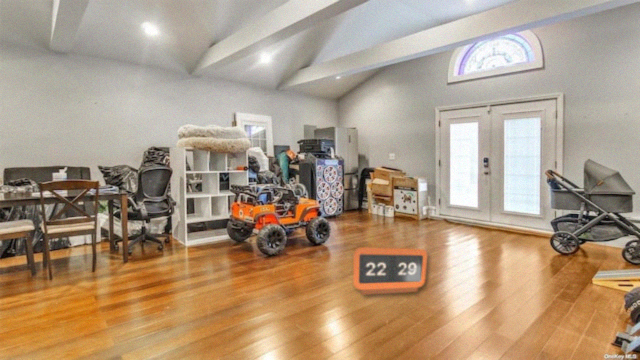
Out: **22:29**
